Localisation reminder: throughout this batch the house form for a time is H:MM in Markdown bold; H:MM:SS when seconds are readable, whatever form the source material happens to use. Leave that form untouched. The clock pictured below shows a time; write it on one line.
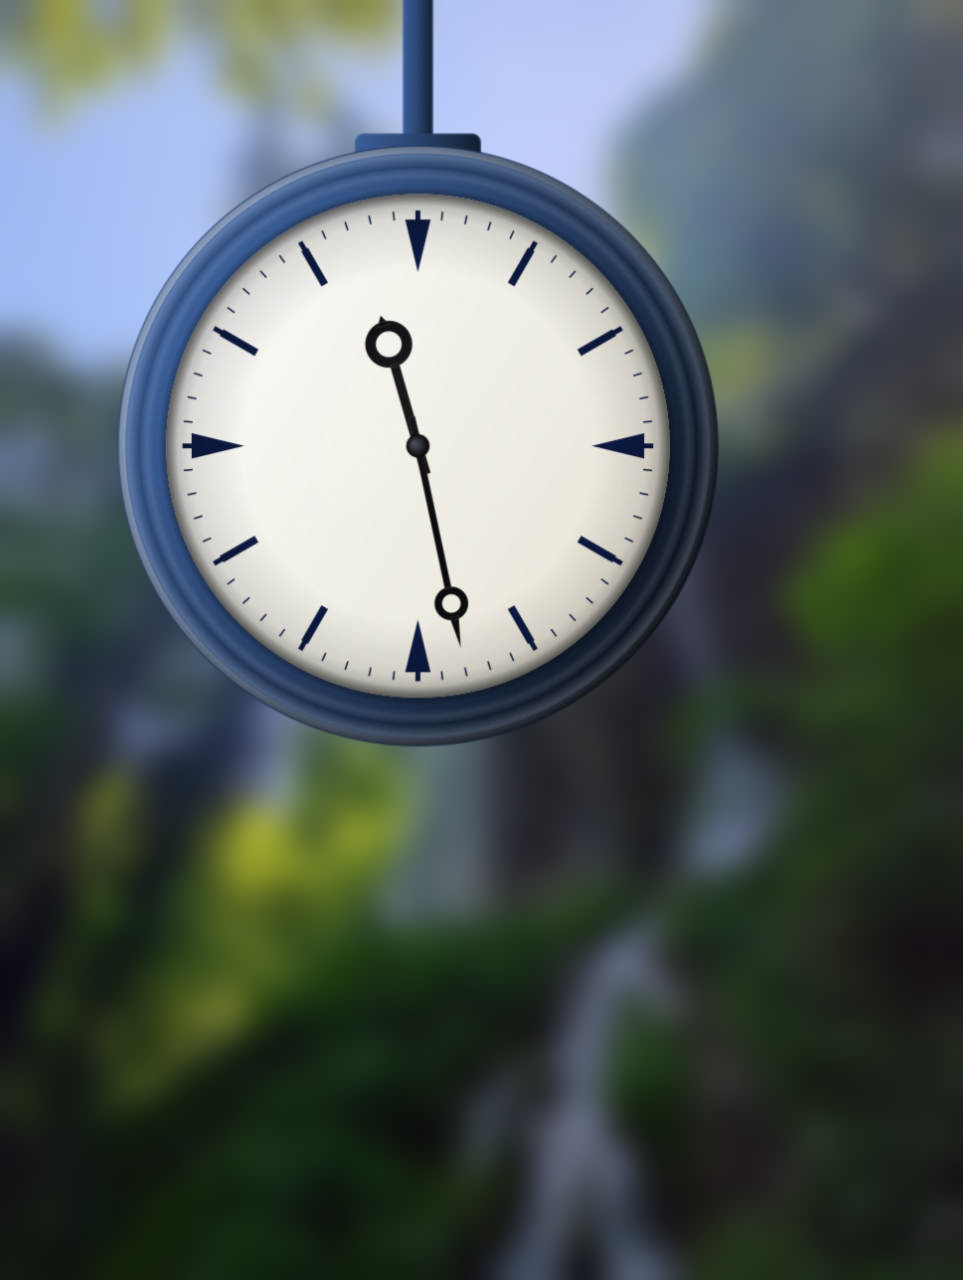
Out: **11:28**
